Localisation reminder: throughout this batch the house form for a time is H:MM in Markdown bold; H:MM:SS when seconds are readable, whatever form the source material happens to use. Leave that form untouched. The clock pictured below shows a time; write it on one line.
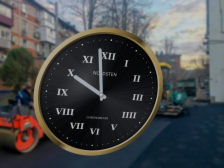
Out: **9:58**
